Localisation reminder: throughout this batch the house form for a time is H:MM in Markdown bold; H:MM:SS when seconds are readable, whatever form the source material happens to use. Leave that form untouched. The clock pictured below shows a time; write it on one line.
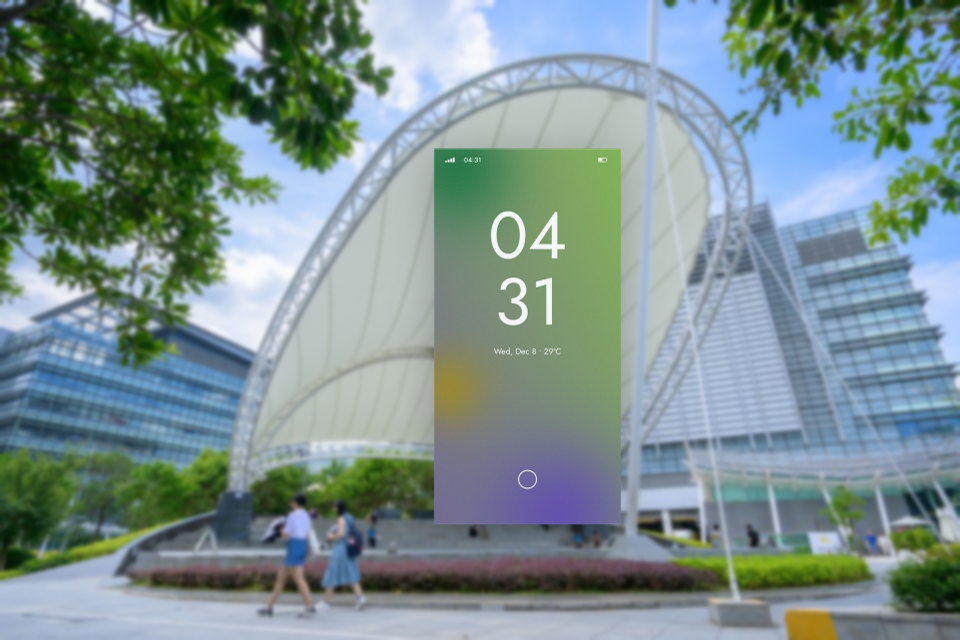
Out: **4:31**
